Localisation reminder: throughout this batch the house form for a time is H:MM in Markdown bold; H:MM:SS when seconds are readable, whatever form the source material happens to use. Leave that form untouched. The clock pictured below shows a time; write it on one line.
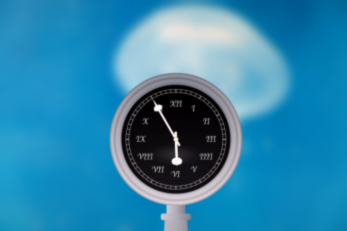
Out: **5:55**
